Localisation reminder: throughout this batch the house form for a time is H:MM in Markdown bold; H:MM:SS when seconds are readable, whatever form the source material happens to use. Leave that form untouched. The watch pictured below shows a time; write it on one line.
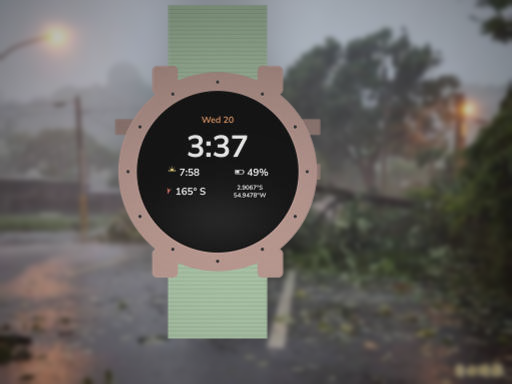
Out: **3:37**
